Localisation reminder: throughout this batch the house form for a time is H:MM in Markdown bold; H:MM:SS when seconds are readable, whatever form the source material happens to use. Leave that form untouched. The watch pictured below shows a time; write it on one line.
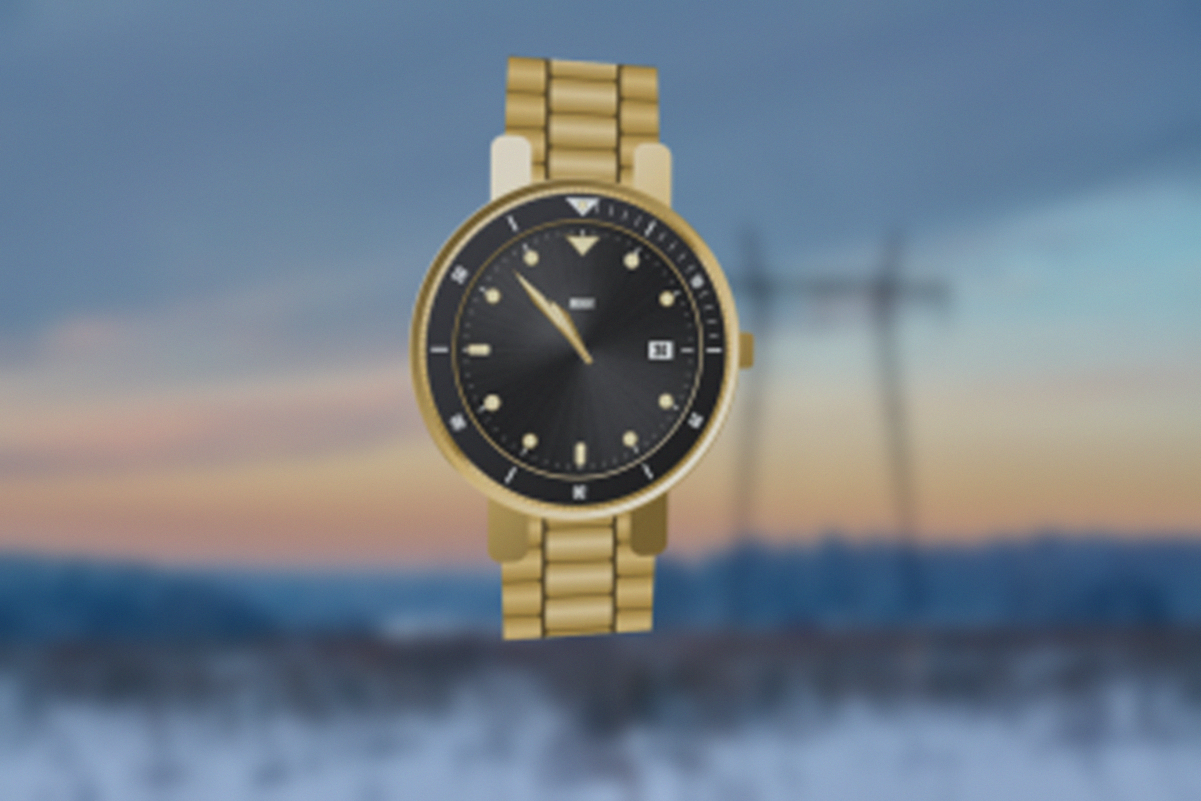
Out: **10:53**
